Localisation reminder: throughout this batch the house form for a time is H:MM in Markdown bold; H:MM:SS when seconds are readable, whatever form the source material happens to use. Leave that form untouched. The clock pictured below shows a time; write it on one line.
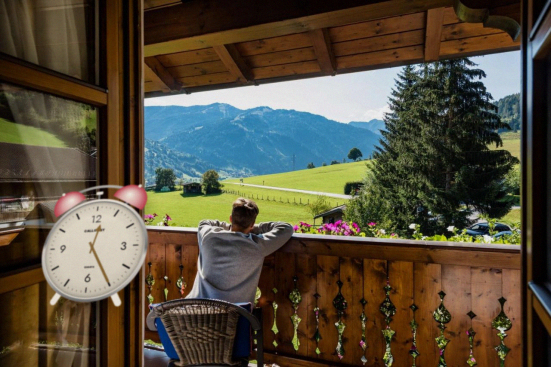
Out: **12:25**
